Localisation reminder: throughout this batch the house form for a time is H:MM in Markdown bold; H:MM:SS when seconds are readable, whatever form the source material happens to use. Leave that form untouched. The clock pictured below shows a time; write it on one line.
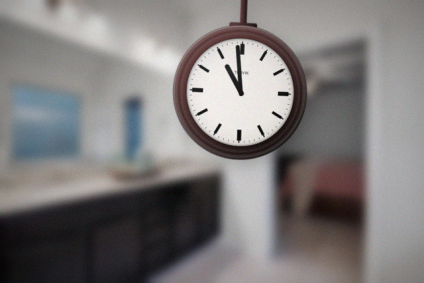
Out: **10:59**
